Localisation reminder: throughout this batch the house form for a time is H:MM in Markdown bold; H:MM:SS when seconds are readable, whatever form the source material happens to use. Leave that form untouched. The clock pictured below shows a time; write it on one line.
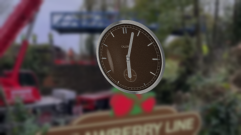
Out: **6:03**
